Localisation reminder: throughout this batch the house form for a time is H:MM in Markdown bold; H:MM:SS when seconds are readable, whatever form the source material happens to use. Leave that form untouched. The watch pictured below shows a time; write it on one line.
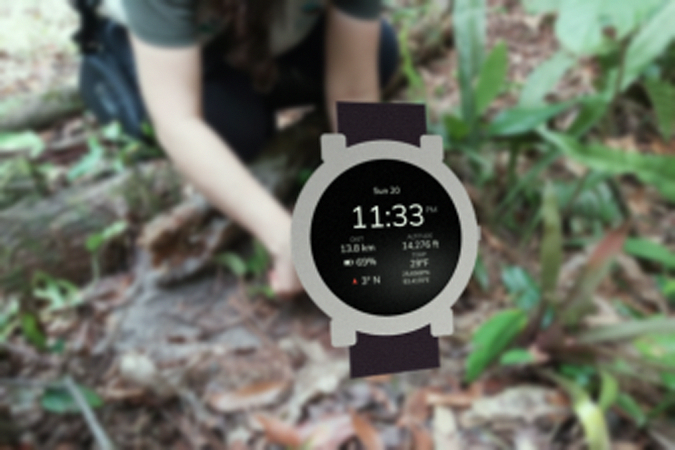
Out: **11:33**
